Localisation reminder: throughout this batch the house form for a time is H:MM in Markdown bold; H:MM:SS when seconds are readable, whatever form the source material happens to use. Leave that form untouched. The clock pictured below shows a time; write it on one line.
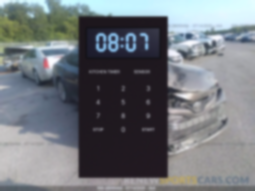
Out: **8:07**
